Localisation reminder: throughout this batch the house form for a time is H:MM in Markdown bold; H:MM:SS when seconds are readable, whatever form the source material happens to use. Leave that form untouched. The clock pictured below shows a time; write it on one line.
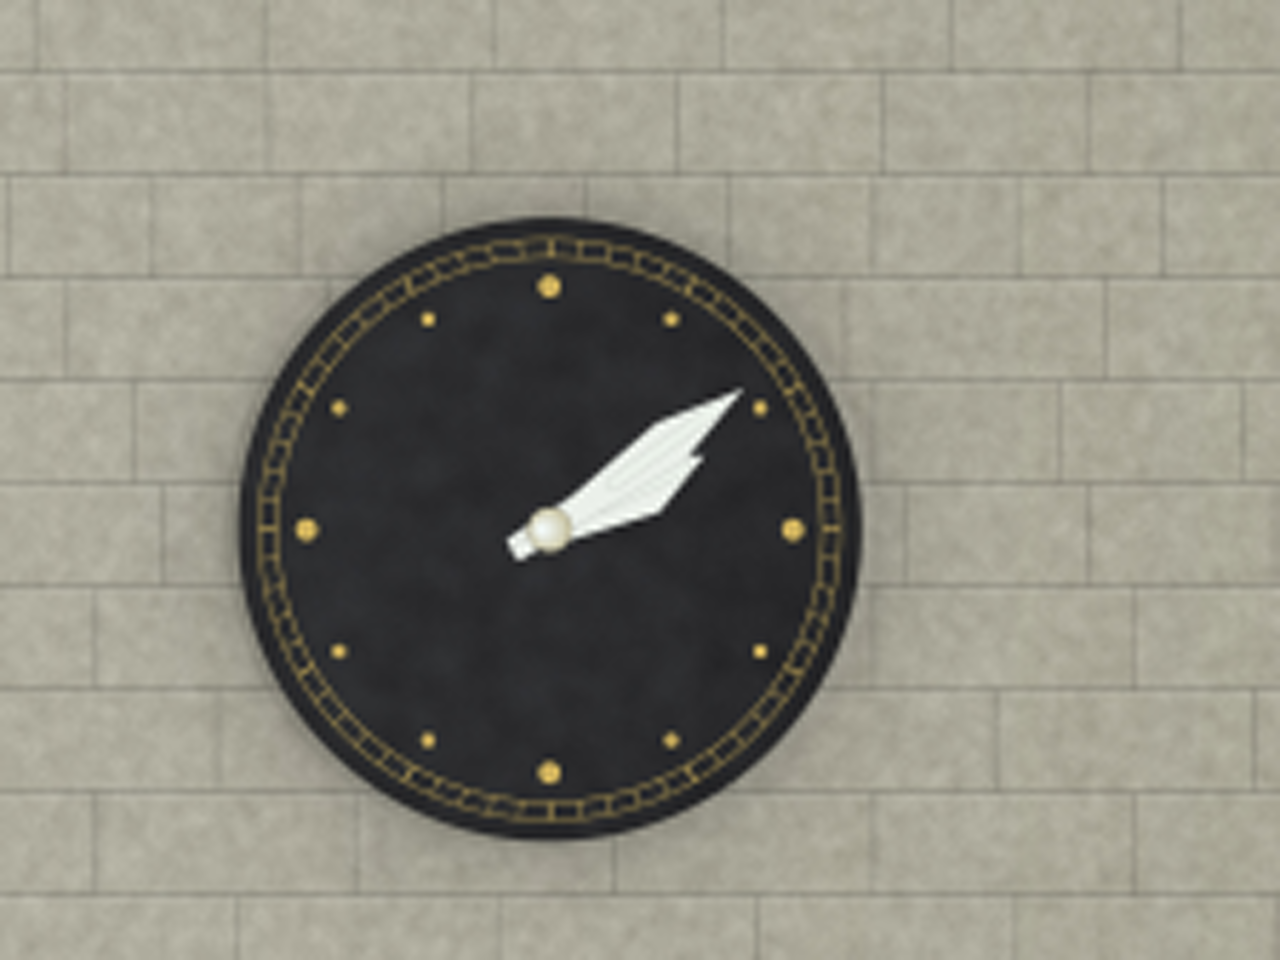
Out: **2:09**
